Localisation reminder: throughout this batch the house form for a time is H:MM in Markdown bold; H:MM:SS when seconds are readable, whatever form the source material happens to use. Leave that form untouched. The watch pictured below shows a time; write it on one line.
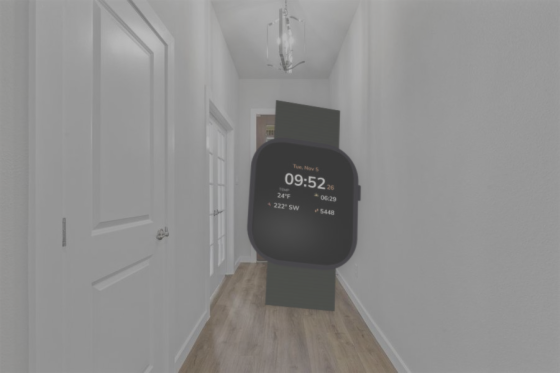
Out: **9:52**
